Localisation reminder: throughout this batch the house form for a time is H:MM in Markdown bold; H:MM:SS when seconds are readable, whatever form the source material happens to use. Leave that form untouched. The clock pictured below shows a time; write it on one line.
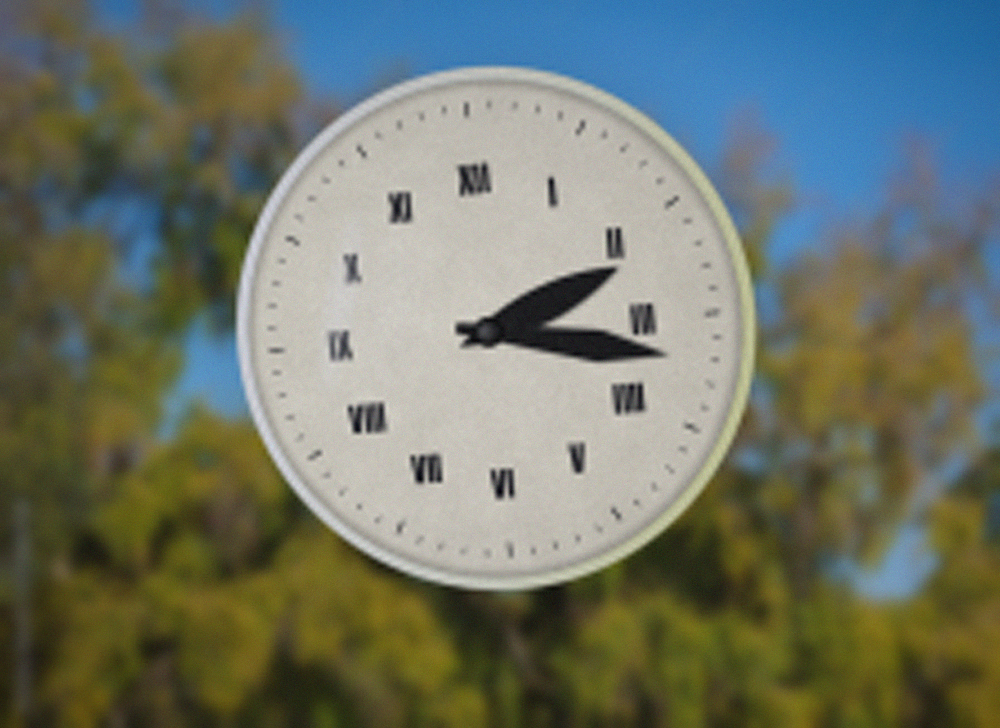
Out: **2:17**
